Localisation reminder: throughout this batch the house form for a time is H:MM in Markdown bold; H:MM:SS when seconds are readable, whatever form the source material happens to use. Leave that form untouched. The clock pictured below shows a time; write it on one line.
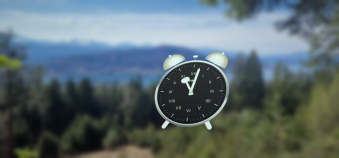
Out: **11:02**
